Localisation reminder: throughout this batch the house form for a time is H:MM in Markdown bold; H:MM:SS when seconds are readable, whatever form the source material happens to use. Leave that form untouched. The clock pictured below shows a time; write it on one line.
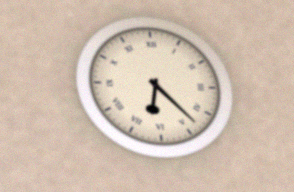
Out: **6:23**
